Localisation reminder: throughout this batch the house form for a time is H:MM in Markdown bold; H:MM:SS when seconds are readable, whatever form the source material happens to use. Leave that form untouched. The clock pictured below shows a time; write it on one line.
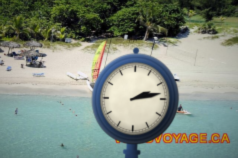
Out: **2:13**
